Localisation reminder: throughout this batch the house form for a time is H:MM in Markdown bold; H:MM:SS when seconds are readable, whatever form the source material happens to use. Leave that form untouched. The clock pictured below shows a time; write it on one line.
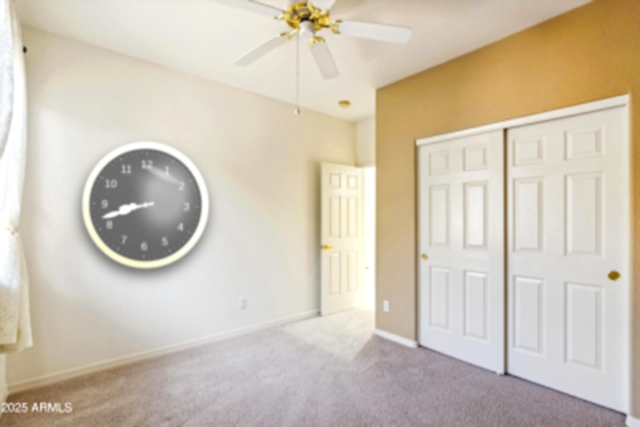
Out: **8:42**
